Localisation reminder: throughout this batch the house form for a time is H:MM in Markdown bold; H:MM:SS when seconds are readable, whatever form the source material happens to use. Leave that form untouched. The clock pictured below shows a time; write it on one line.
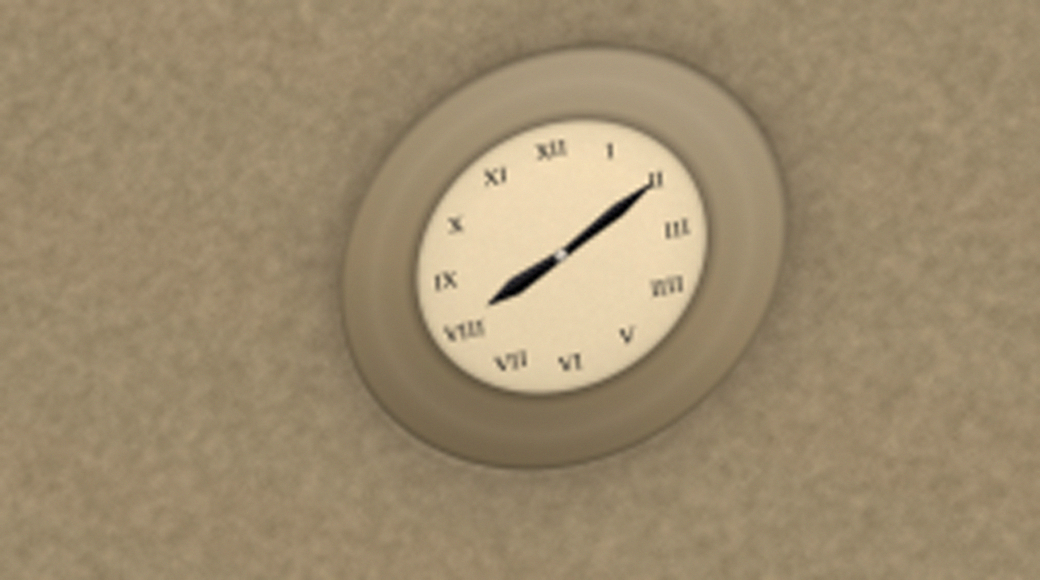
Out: **8:10**
